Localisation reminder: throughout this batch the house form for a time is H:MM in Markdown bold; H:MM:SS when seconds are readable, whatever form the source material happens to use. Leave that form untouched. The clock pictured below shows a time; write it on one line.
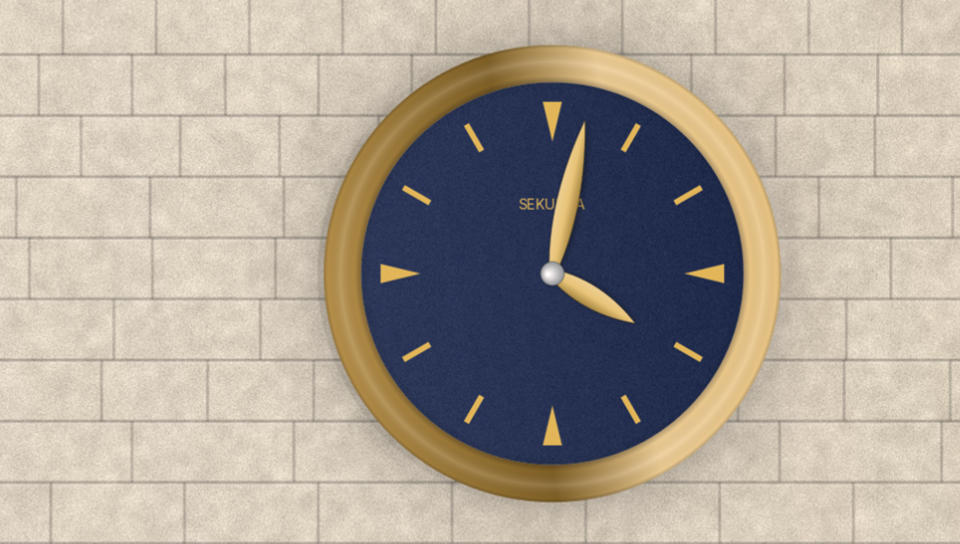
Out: **4:02**
